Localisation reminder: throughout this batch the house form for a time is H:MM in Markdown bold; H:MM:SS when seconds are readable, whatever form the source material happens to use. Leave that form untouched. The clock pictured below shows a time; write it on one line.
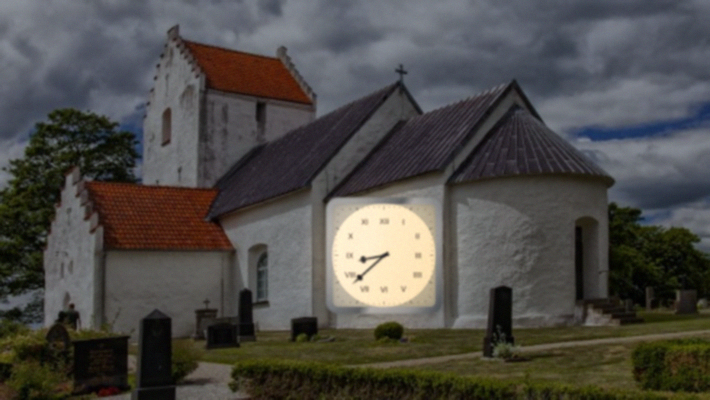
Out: **8:38**
